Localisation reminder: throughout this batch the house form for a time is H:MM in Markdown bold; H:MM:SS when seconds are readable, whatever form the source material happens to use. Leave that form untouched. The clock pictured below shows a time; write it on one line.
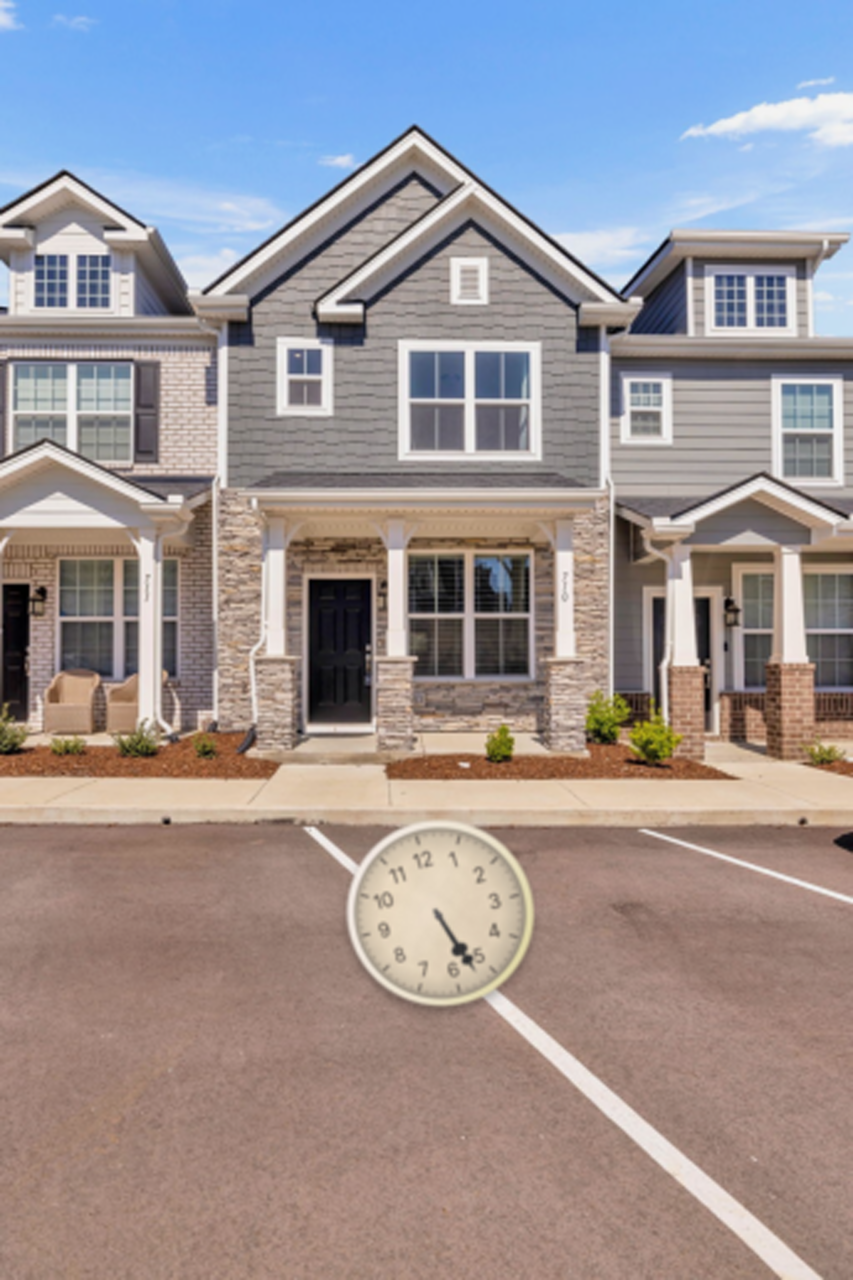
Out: **5:27**
